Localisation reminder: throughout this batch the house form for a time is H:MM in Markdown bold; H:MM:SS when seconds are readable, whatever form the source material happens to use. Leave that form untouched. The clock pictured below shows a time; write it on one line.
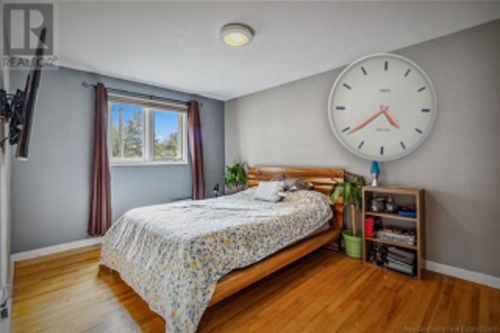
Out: **4:39**
